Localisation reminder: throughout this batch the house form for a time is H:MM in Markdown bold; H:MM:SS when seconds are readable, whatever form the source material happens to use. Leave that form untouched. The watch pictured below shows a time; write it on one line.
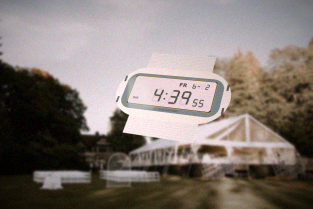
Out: **4:39:55**
